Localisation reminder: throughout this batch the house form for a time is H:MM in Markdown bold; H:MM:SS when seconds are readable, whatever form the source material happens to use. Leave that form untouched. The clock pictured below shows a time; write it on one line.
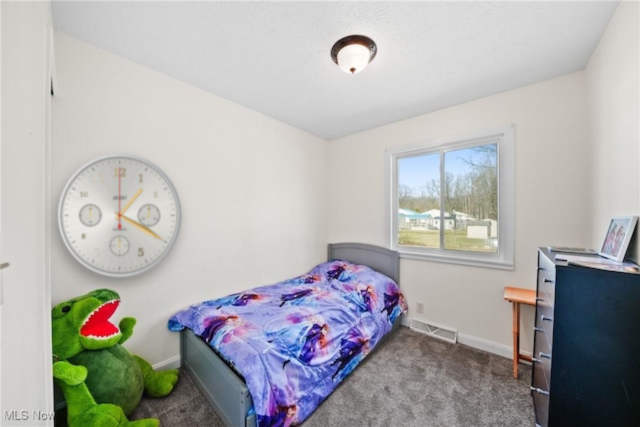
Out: **1:20**
